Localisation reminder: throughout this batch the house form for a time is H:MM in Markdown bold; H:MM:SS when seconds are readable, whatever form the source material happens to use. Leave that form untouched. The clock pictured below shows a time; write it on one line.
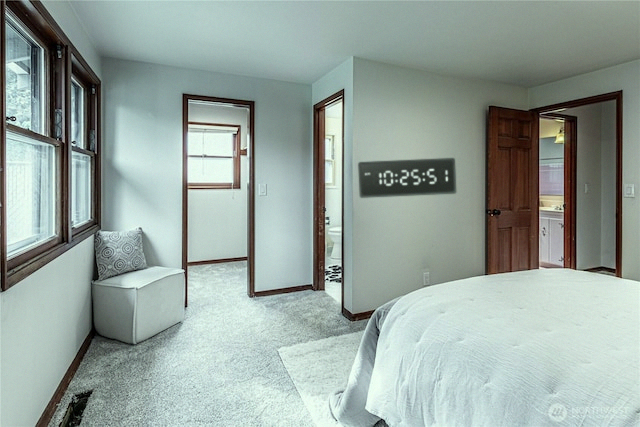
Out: **10:25:51**
